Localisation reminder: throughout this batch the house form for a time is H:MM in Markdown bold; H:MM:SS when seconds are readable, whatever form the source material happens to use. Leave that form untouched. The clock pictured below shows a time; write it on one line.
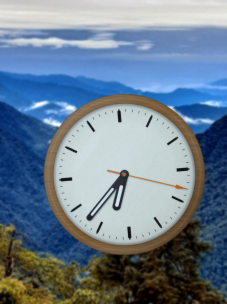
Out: **6:37:18**
